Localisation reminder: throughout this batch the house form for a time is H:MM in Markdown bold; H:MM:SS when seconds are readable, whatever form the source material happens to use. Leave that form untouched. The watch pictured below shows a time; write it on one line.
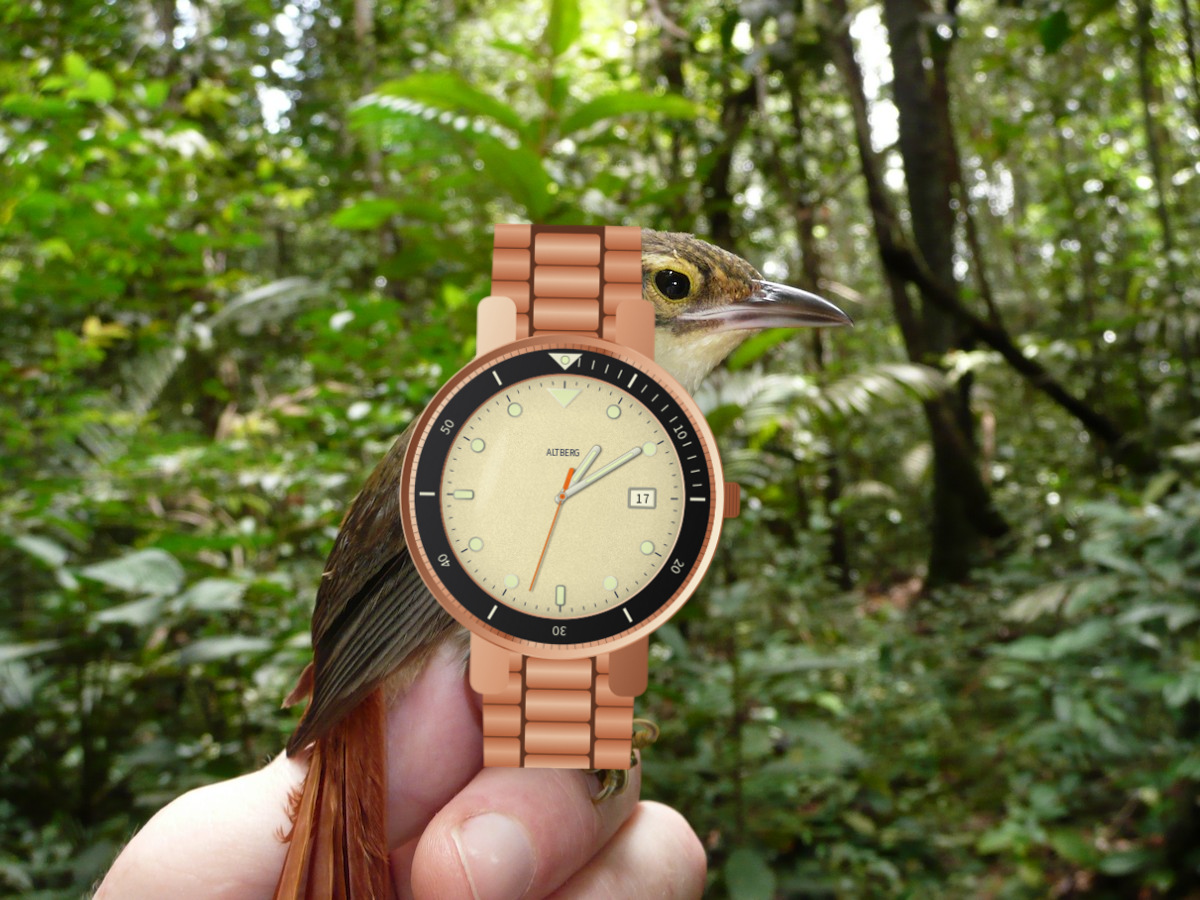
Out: **1:09:33**
